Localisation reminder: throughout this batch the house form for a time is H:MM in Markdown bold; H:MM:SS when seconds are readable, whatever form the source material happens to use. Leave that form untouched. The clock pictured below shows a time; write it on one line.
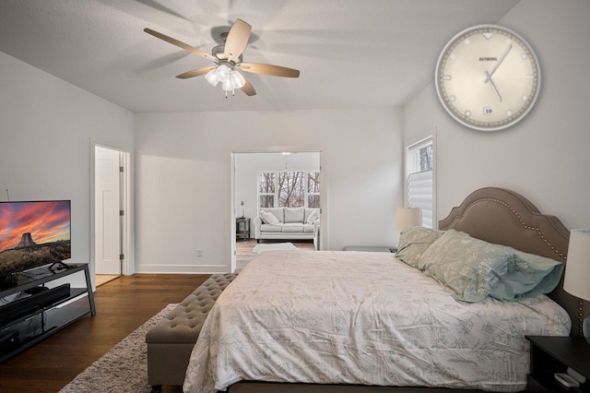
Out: **5:06**
